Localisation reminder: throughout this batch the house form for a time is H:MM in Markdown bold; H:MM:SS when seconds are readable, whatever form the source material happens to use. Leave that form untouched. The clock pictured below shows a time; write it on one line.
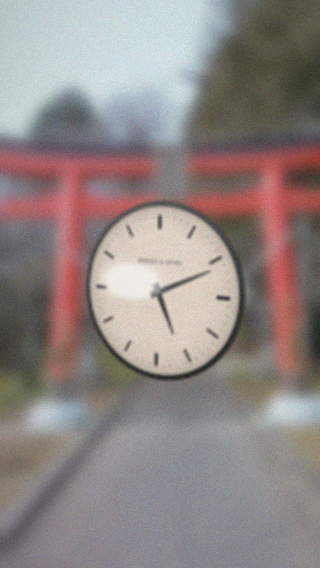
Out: **5:11**
